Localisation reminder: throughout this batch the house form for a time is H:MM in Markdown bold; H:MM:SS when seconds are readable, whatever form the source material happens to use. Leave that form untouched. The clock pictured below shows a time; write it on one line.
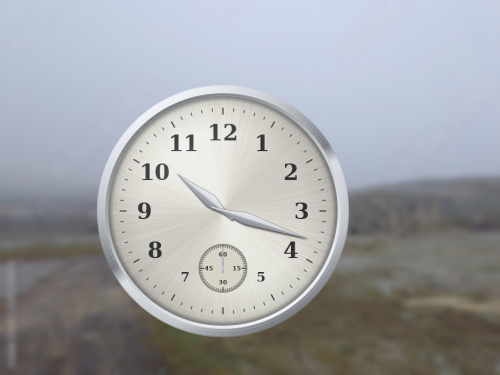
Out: **10:18**
